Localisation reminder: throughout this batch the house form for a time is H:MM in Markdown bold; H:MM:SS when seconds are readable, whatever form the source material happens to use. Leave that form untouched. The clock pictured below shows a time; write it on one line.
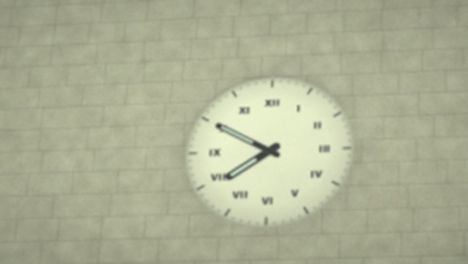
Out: **7:50**
